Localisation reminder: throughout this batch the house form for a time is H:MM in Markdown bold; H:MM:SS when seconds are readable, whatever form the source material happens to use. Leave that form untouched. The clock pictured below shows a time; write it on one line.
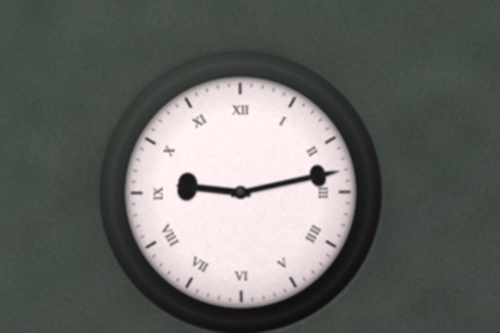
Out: **9:13**
